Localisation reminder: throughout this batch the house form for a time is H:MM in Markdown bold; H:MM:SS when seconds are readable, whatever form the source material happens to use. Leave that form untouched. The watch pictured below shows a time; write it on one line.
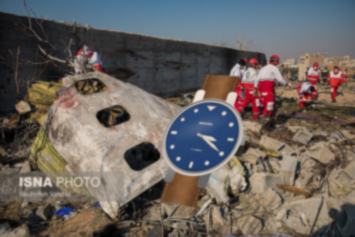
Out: **3:20**
